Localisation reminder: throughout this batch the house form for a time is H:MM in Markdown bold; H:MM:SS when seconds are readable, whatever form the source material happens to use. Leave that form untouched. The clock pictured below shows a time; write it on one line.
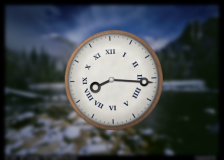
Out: **8:16**
